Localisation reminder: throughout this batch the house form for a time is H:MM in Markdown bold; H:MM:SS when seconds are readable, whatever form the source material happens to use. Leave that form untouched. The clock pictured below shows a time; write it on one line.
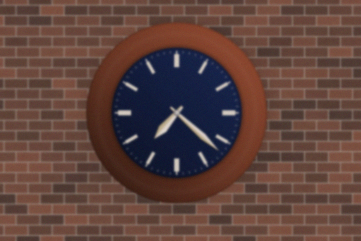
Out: **7:22**
